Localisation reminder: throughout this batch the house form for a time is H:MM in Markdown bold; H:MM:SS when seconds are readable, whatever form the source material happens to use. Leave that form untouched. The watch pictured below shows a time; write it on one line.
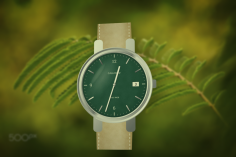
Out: **12:33**
